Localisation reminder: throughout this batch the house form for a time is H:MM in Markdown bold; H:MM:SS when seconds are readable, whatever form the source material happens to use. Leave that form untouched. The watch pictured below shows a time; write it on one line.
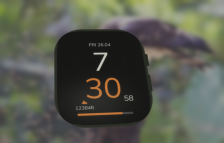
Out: **7:30:58**
